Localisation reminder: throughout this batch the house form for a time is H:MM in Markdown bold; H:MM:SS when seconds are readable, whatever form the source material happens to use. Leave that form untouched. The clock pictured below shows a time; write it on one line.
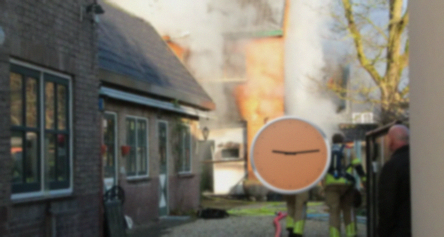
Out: **9:14**
